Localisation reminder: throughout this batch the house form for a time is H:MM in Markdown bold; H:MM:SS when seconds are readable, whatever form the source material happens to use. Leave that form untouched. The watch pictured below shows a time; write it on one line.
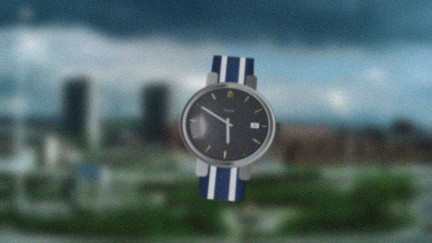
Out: **5:50**
